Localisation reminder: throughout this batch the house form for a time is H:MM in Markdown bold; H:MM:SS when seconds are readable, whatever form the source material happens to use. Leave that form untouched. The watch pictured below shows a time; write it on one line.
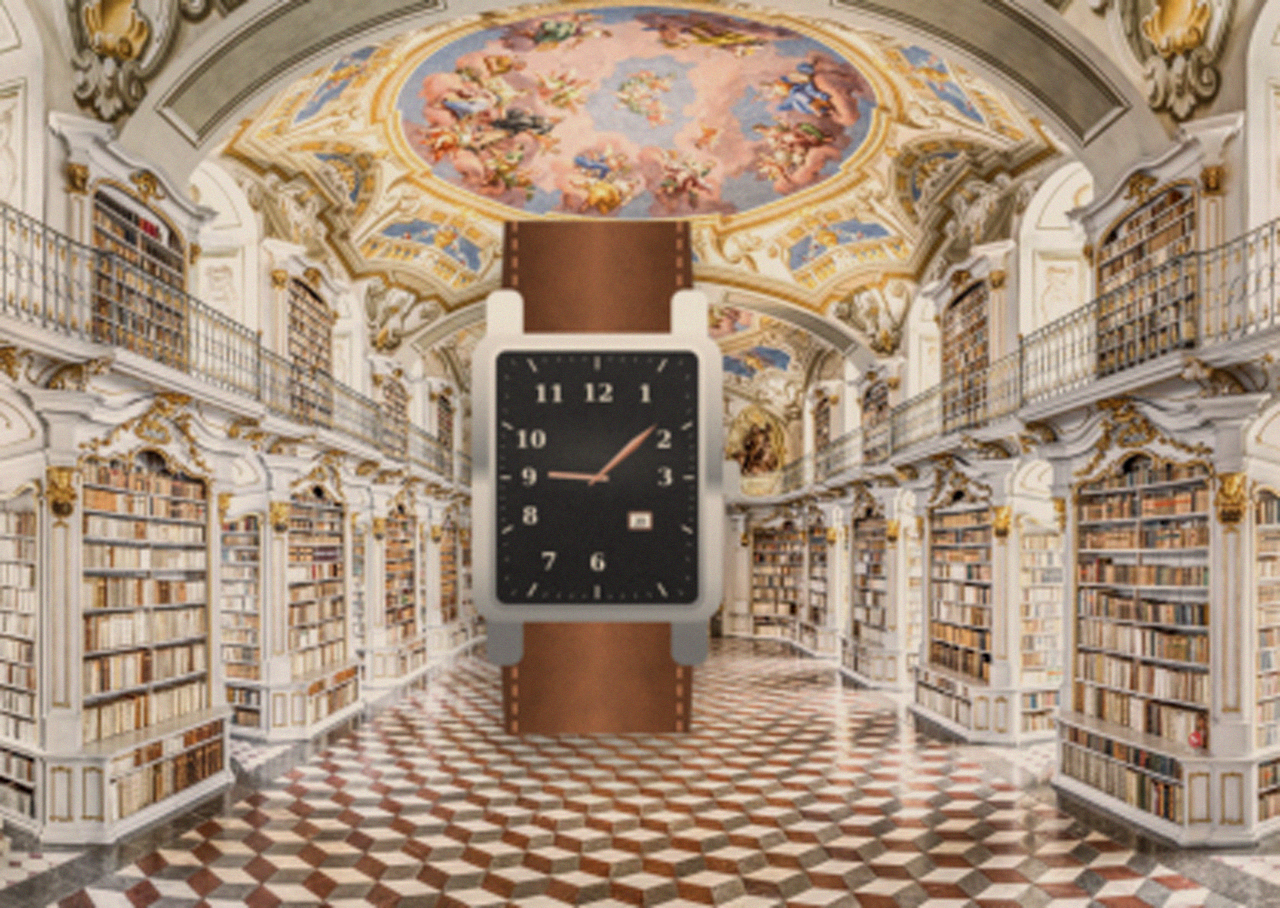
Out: **9:08**
